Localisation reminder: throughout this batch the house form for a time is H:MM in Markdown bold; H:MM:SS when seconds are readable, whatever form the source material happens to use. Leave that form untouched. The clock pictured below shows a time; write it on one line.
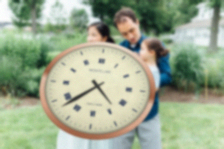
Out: **4:38**
